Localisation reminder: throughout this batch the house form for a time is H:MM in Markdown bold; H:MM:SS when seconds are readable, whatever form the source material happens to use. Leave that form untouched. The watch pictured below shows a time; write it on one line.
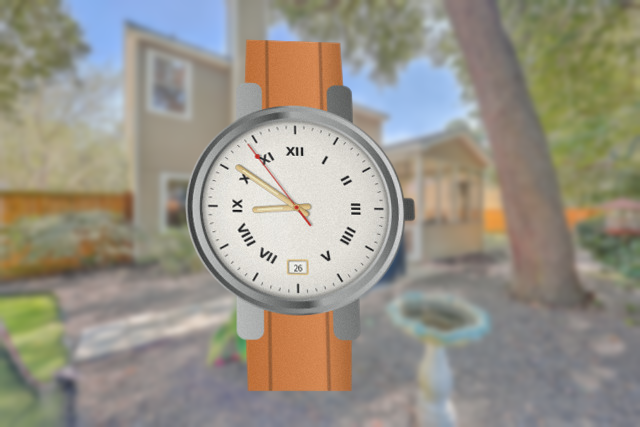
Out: **8:50:54**
